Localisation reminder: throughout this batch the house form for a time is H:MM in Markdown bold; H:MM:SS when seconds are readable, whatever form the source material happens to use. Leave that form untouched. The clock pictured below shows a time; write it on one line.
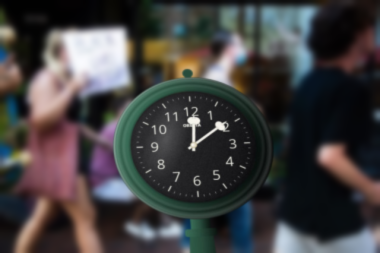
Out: **12:09**
